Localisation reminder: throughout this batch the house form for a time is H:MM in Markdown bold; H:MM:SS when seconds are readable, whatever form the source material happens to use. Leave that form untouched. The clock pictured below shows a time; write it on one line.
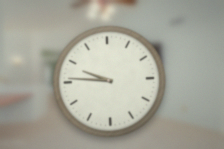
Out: **9:46**
